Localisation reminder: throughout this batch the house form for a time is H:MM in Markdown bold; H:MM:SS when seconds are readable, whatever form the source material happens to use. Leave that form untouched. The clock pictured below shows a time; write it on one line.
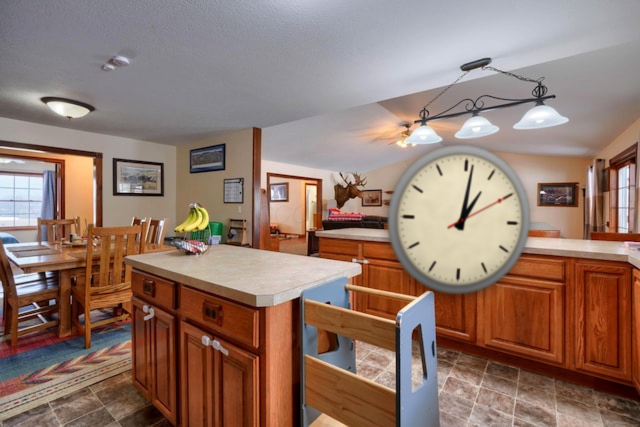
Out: **1:01:10**
